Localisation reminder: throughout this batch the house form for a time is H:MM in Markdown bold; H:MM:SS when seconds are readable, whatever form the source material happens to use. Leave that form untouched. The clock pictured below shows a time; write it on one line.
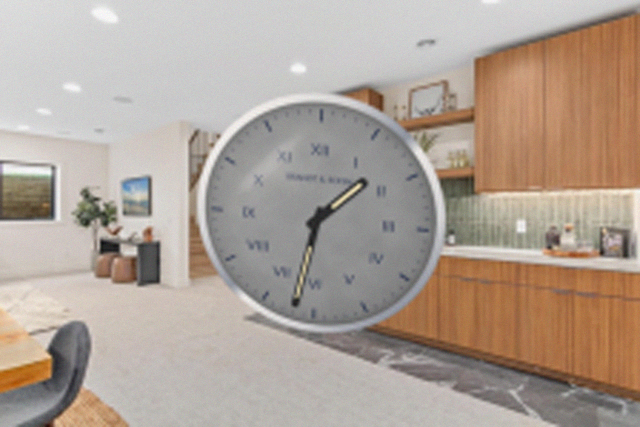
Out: **1:32**
